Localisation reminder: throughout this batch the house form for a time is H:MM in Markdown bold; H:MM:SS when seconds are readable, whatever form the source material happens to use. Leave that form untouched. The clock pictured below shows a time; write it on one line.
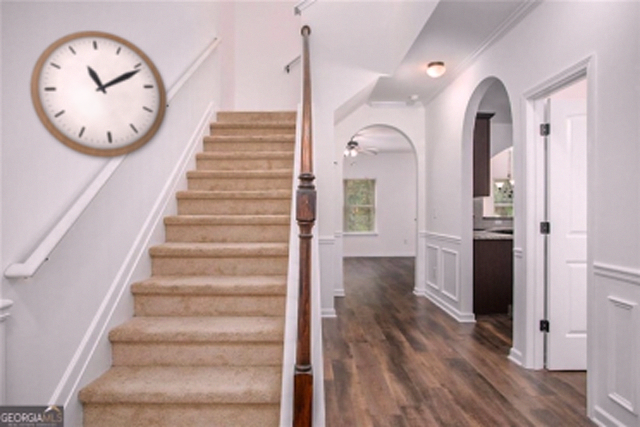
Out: **11:11**
